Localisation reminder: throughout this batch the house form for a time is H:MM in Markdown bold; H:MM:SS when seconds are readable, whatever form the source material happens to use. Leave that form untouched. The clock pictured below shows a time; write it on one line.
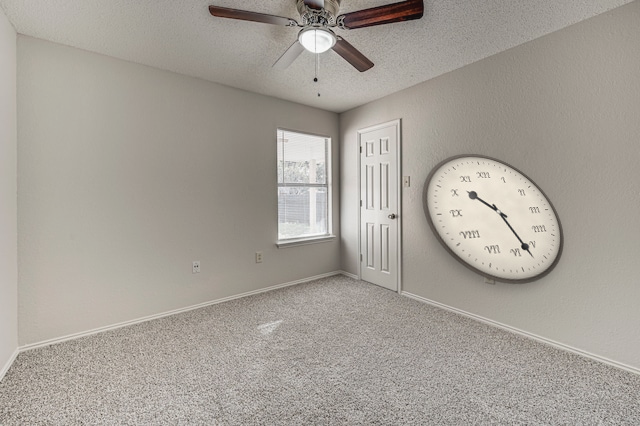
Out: **10:27**
